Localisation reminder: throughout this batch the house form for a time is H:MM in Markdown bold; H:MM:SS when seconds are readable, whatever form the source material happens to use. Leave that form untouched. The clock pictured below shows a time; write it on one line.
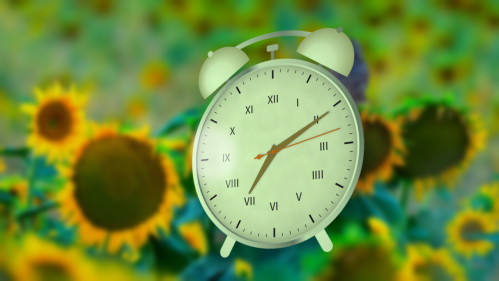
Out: **7:10:13**
